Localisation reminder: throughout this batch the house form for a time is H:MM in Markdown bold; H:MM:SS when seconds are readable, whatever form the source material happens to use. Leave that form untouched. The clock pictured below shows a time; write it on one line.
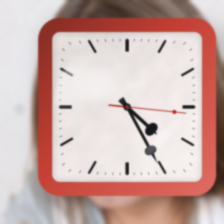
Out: **4:25:16**
